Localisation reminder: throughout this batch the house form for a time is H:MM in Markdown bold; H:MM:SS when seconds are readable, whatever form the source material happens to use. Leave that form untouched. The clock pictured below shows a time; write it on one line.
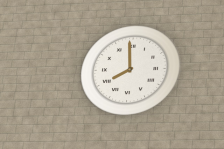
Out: **7:59**
